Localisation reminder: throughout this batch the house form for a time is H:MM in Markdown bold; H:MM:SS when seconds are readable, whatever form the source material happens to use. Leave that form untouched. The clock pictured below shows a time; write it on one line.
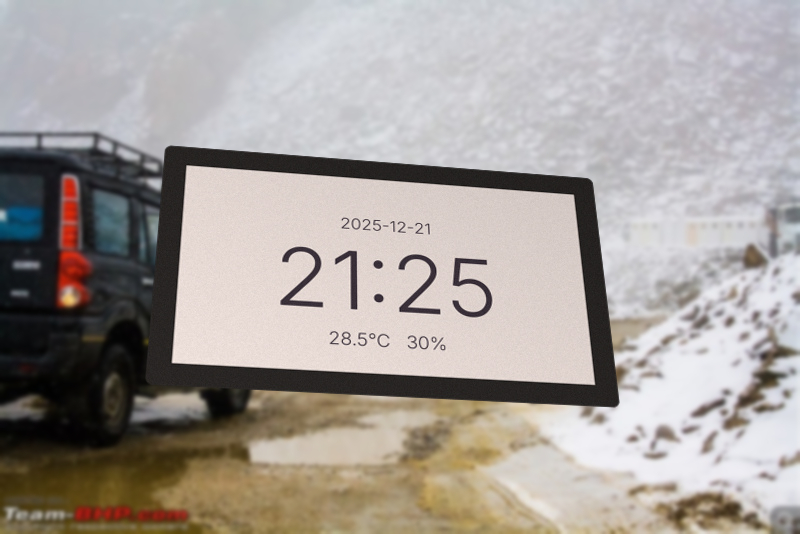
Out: **21:25**
